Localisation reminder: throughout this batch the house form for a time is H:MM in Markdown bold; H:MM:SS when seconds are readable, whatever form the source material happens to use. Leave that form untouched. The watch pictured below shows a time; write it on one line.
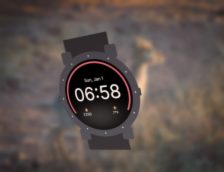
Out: **6:58**
